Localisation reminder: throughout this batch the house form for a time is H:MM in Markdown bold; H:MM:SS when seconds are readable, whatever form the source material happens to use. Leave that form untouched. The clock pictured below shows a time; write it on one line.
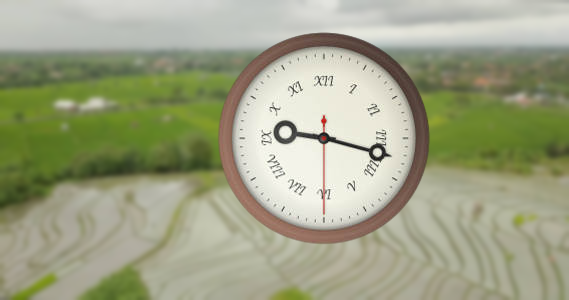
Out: **9:17:30**
